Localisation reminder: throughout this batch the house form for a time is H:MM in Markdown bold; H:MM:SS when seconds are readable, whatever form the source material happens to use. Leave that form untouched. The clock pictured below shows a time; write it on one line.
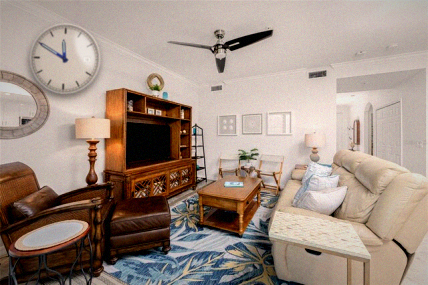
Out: **11:50**
